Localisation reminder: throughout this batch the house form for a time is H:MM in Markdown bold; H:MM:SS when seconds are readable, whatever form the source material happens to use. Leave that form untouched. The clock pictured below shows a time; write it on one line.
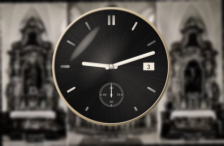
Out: **9:12**
